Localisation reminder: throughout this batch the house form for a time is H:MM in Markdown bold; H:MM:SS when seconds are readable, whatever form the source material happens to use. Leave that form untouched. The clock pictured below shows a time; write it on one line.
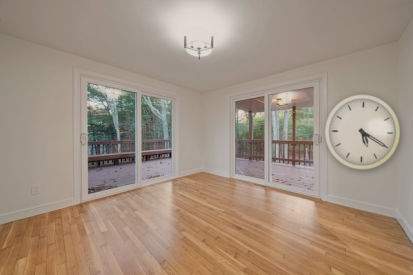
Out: **5:20**
